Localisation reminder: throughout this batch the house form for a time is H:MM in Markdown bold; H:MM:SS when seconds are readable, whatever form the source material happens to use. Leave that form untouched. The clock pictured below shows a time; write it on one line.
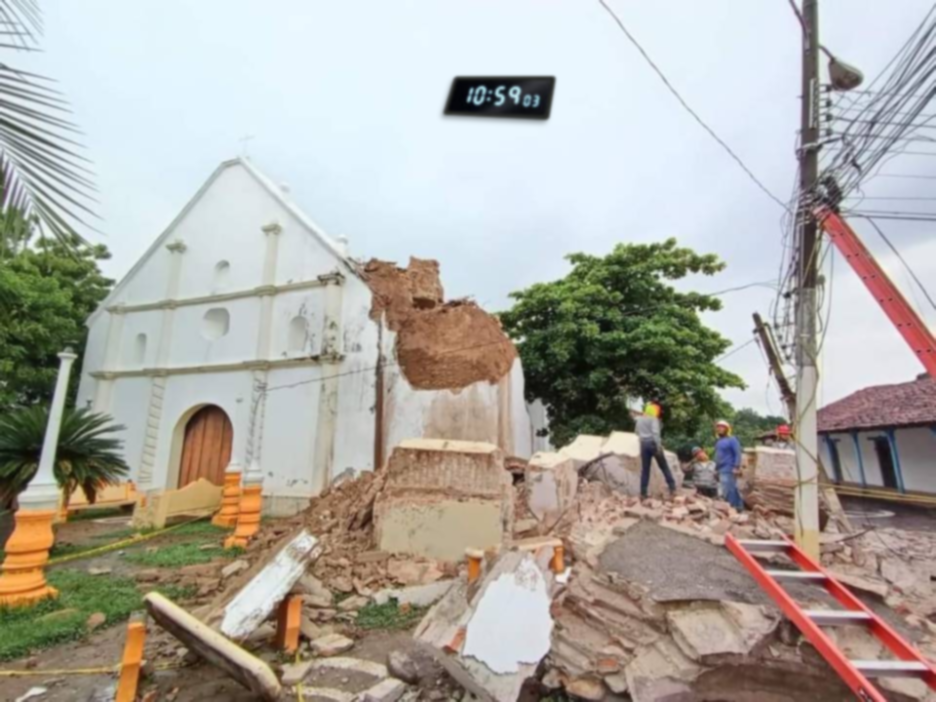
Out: **10:59**
